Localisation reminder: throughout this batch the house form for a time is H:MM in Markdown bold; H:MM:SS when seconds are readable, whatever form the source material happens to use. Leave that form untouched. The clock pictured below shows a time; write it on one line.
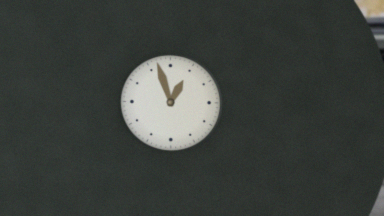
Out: **12:57**
